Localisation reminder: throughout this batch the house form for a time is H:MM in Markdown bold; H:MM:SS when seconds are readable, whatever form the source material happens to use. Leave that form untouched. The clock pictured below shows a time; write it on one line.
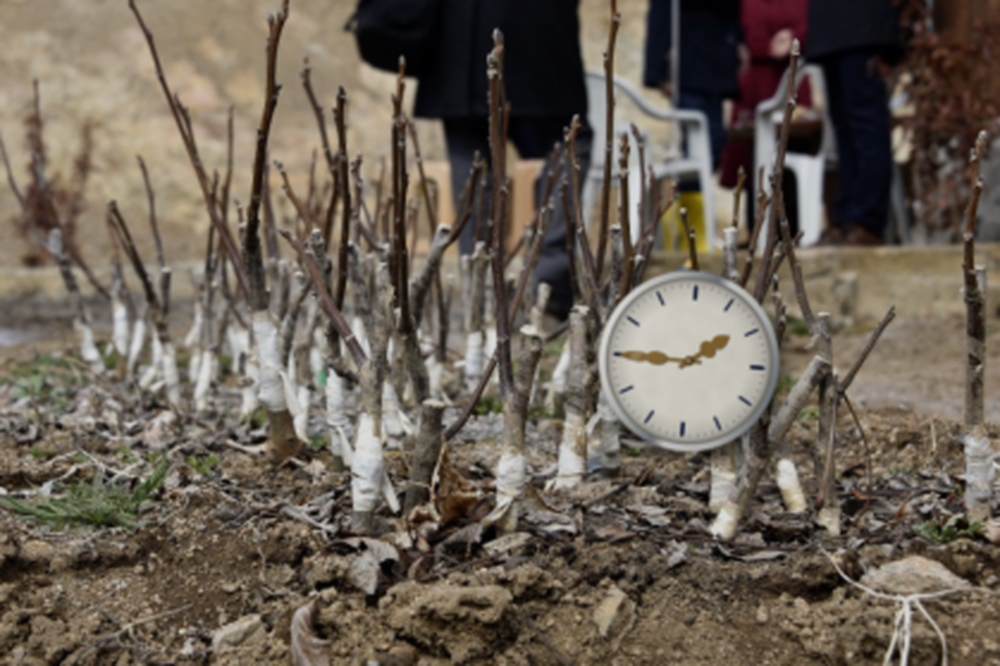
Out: **1:45**
